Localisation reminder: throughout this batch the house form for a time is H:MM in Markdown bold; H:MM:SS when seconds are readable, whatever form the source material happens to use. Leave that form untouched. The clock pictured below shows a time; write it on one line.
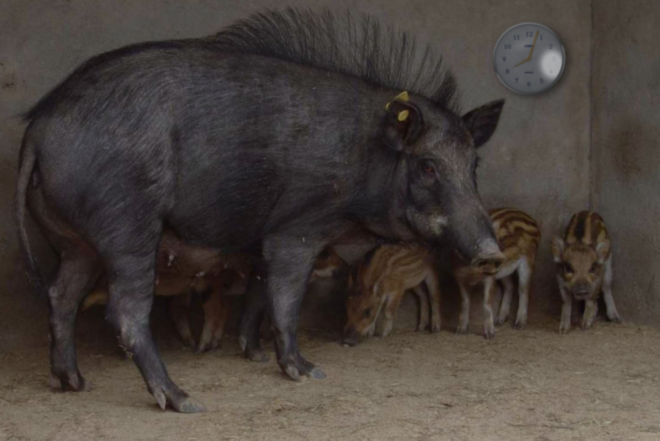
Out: **8:03**
